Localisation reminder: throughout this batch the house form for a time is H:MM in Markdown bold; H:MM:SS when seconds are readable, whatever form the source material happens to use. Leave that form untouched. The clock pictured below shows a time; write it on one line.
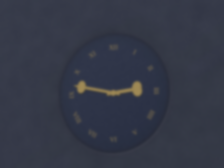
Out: **2:47**
